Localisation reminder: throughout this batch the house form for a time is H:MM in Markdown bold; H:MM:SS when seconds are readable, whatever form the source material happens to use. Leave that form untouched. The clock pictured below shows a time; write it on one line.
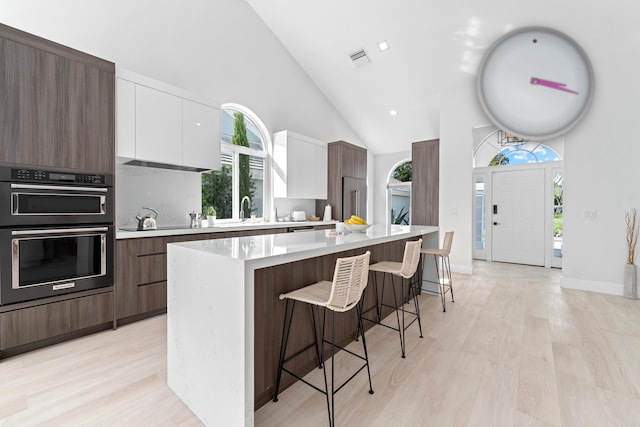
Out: **3:18**
